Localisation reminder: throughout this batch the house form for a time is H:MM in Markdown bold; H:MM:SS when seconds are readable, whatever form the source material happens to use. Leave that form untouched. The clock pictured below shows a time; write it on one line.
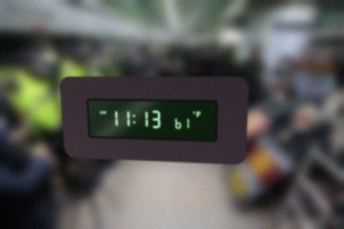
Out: **11:13**
